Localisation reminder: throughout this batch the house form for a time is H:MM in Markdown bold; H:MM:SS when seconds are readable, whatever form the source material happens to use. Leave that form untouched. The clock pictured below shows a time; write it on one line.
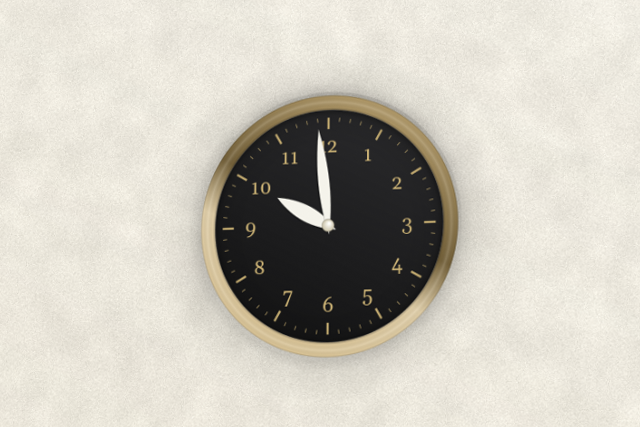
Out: **9:59**
